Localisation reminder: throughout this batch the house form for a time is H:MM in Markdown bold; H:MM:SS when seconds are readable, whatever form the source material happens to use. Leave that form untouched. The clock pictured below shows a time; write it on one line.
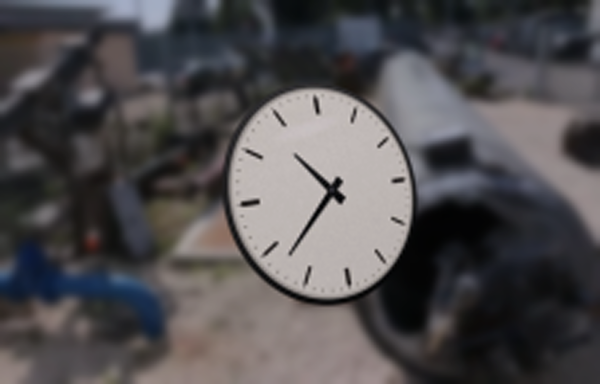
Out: **10:38**
